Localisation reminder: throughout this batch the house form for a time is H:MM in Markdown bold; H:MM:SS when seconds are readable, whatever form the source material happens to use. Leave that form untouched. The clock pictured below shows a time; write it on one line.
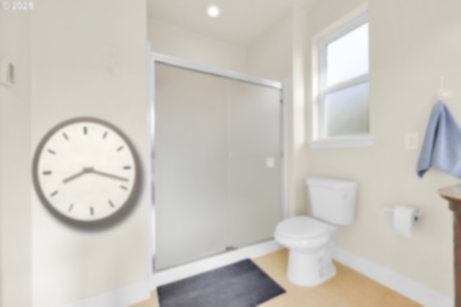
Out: **8:18**
